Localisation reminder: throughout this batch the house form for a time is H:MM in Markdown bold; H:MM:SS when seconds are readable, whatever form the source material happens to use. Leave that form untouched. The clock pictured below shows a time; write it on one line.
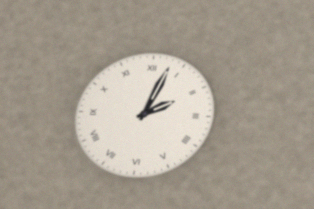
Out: **2:03**
